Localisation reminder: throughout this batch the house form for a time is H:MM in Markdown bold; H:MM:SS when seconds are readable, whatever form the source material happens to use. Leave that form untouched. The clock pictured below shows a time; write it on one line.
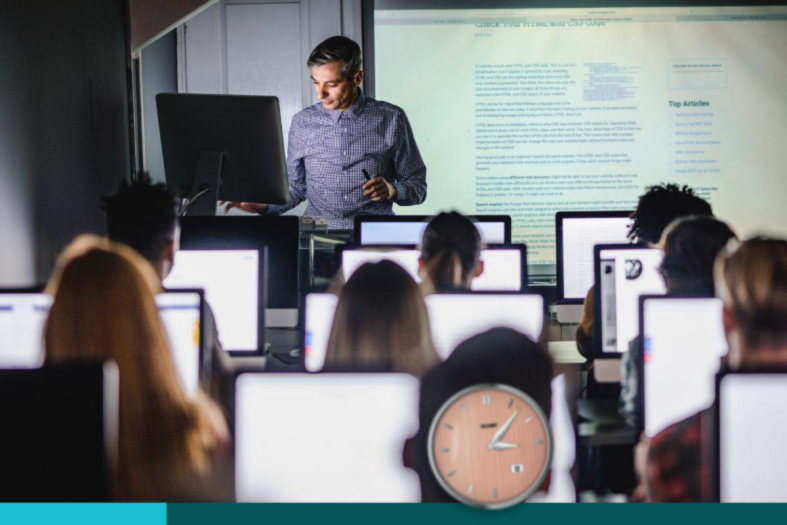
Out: **3:07**
